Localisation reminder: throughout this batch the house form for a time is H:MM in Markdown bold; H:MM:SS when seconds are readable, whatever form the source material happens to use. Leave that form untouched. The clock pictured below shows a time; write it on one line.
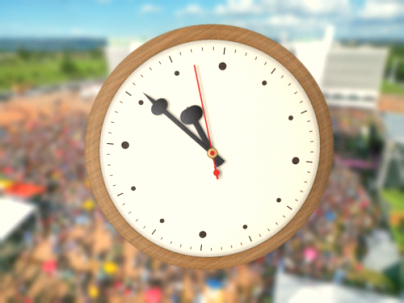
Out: **10:50:57**
